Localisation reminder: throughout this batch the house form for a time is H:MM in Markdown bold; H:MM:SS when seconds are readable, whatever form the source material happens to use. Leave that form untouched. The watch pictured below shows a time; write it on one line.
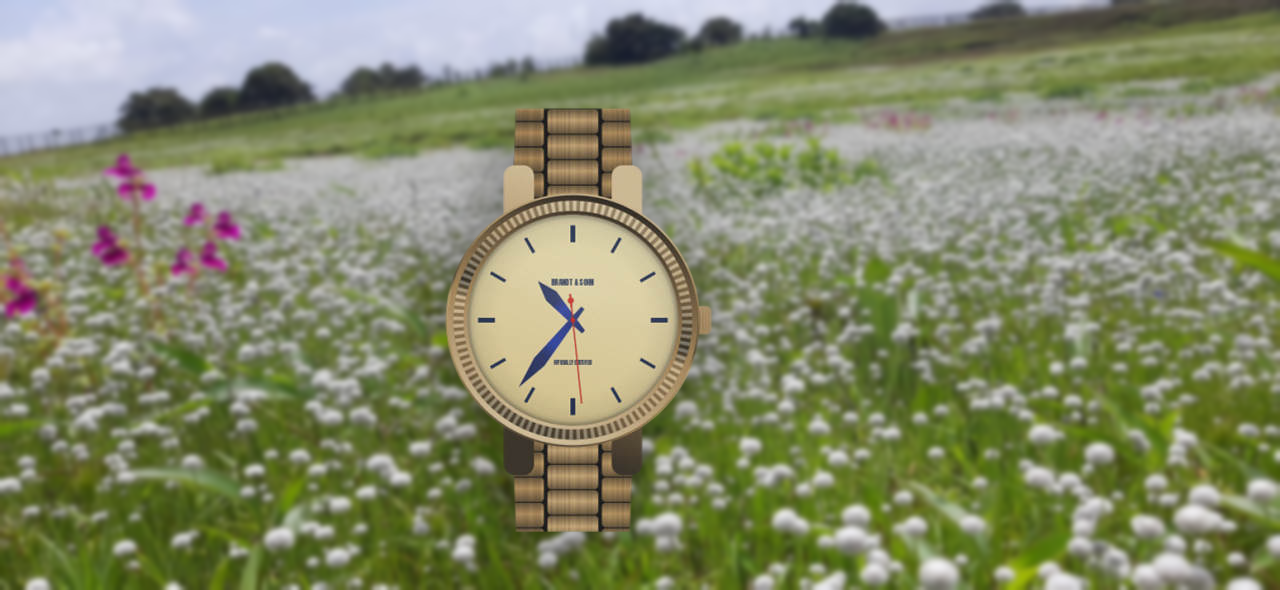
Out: **10:36:29**
